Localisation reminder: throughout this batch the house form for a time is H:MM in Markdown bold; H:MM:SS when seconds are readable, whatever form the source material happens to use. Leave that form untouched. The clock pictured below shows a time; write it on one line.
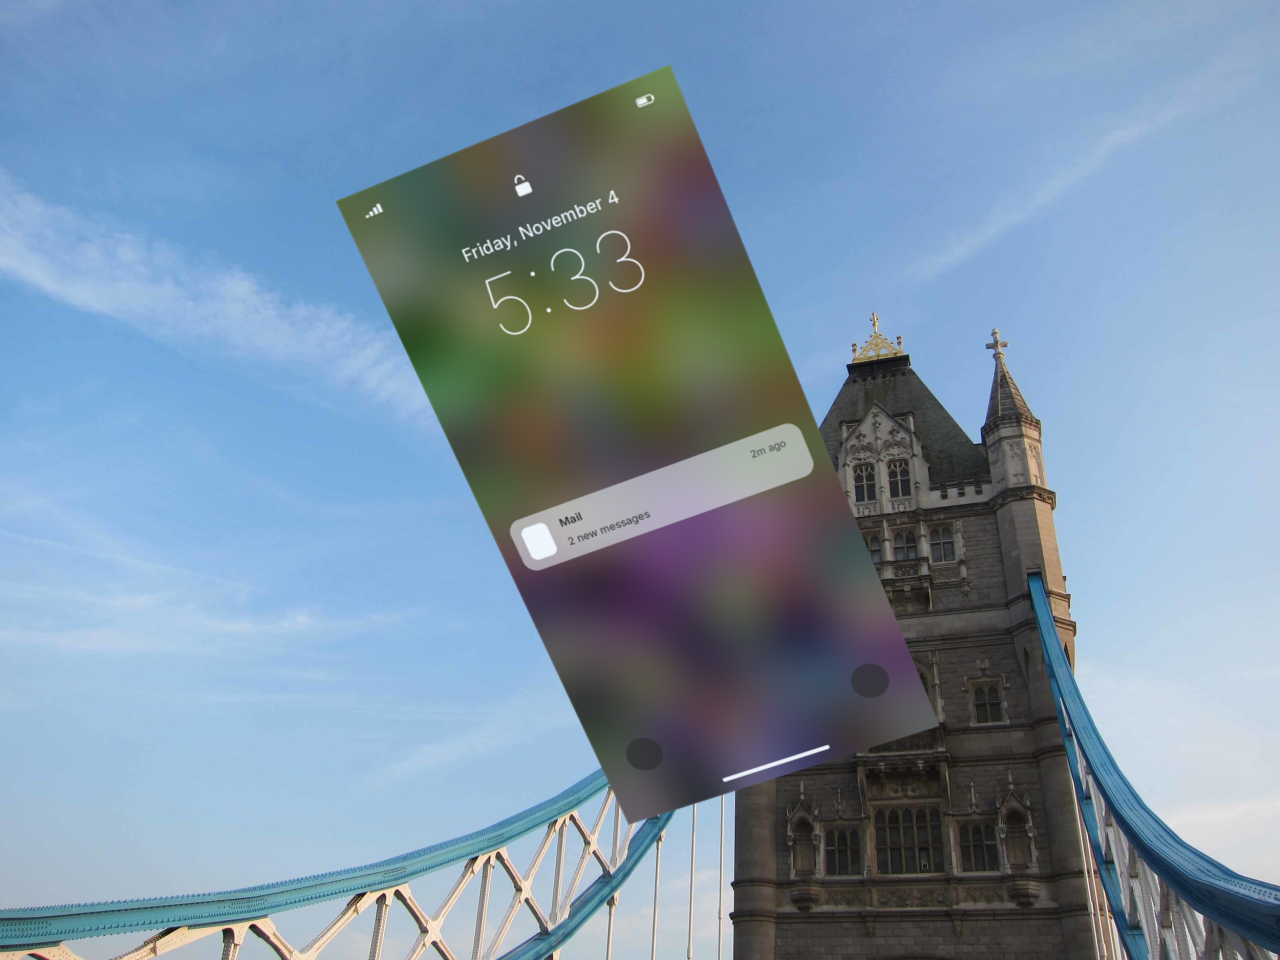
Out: **5:33**
